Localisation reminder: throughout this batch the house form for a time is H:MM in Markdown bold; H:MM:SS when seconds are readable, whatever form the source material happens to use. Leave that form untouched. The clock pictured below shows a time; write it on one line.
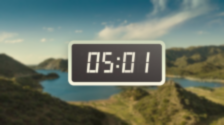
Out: **5:01**
